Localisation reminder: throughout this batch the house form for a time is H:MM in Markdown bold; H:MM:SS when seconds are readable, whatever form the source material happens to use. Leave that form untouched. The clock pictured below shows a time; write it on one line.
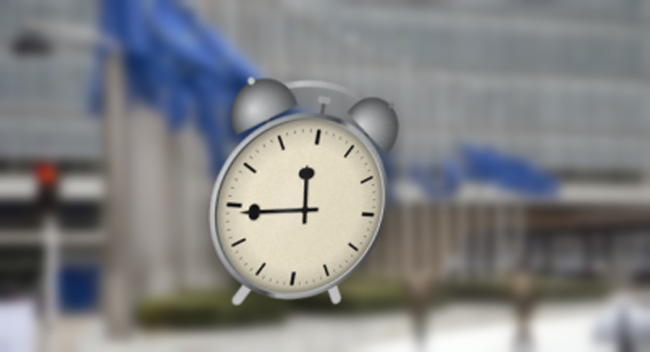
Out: **11:44**
